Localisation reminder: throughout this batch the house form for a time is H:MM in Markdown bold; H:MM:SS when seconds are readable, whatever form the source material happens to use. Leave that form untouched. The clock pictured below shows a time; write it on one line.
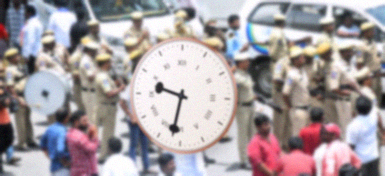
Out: **9:32**
